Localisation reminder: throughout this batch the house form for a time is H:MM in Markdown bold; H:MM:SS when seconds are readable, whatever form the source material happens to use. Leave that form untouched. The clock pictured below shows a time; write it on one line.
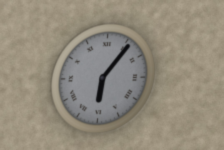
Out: **6:06**
